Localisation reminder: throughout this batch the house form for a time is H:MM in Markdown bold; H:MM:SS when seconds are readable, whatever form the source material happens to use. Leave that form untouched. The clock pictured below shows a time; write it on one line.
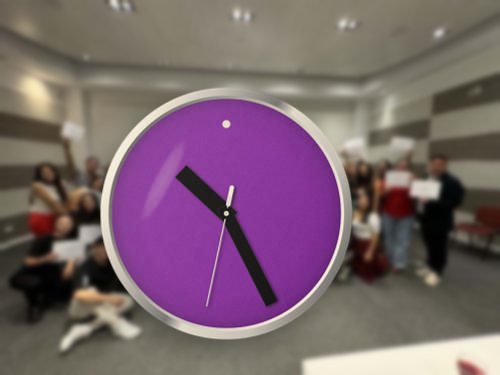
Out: **10:25:32**
